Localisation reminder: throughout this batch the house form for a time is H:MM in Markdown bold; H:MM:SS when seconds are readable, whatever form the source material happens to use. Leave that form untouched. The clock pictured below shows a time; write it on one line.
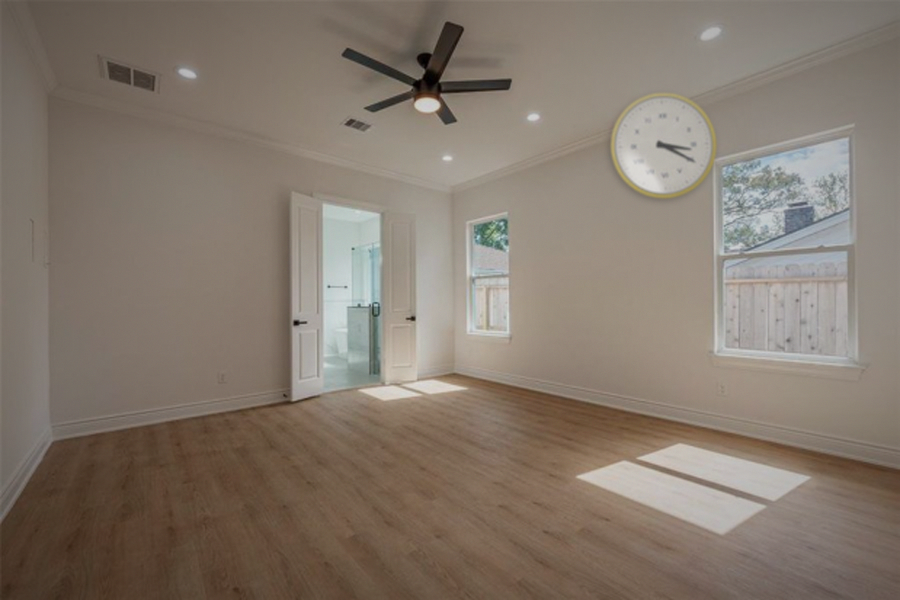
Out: **3:20**
